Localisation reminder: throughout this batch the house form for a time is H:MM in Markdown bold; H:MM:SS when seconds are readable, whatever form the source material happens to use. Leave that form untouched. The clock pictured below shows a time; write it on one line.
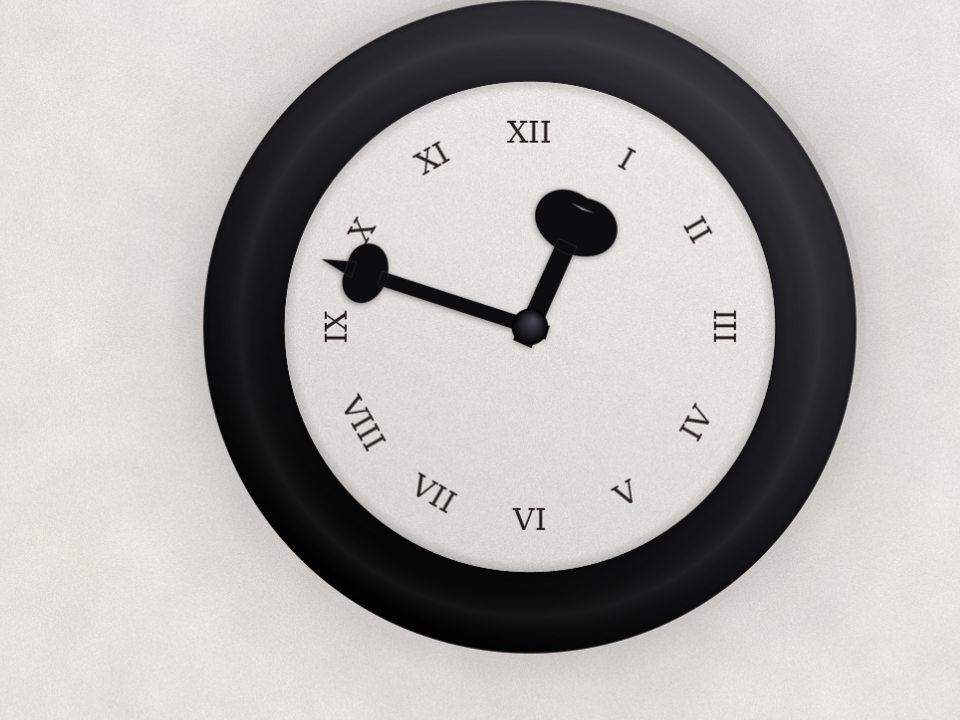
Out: **12:48**
